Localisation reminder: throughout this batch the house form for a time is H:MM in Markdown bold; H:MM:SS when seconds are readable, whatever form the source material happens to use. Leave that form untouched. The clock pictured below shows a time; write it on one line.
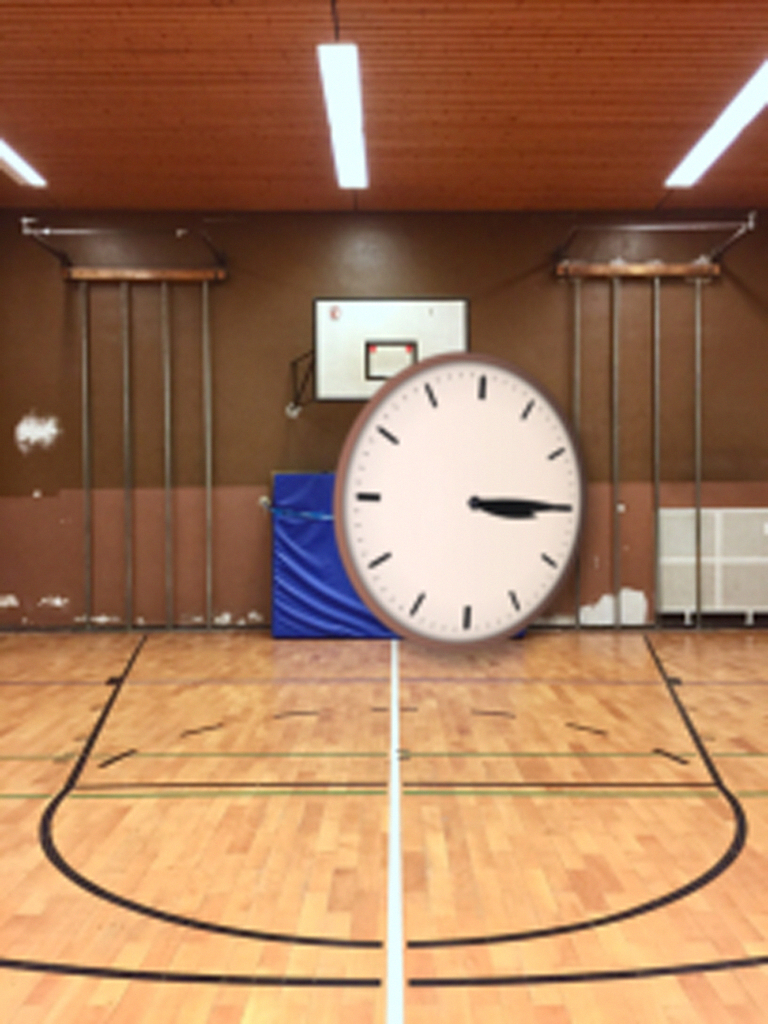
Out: **3:15**
